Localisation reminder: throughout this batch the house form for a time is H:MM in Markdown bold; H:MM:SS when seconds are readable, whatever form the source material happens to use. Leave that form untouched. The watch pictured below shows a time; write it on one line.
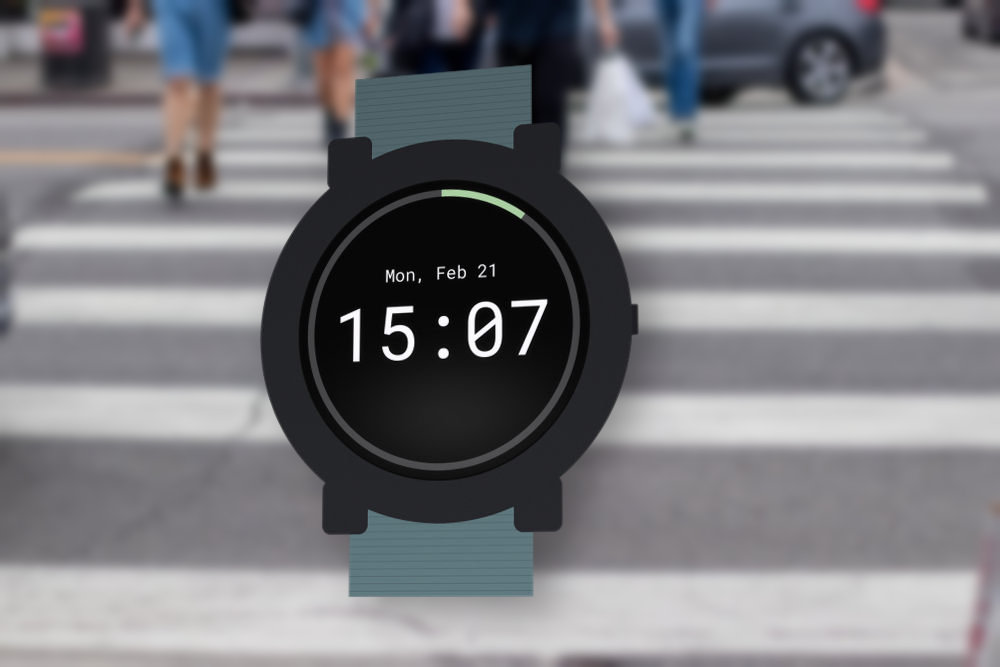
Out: **15:07**
